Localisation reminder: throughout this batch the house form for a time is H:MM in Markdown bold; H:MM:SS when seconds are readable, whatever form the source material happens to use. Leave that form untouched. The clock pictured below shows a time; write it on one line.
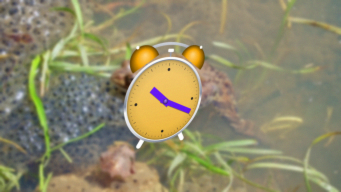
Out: **10:19**
